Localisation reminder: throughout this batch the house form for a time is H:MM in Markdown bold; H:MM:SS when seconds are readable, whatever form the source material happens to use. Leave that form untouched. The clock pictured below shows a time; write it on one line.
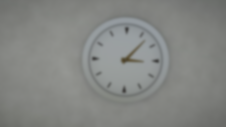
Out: **3:07**
